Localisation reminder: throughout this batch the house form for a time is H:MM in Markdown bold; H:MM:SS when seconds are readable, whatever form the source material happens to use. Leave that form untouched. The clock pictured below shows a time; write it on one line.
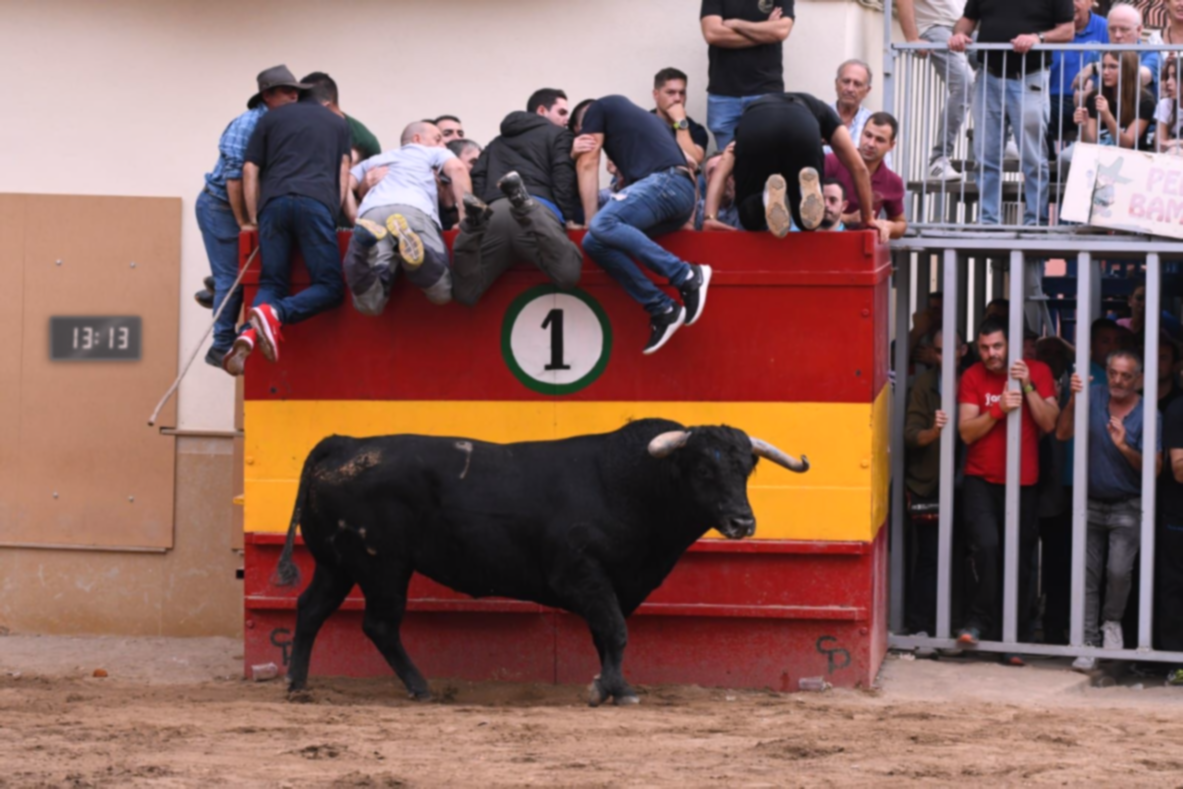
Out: **13:13**
